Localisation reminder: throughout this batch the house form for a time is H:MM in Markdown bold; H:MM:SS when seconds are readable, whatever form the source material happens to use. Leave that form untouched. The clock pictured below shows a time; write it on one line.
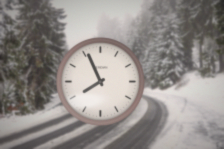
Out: **7:56**
